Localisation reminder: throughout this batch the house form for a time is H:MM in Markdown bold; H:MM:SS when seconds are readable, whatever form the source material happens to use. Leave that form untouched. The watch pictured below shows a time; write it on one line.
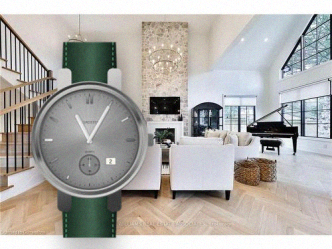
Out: **11:05**
